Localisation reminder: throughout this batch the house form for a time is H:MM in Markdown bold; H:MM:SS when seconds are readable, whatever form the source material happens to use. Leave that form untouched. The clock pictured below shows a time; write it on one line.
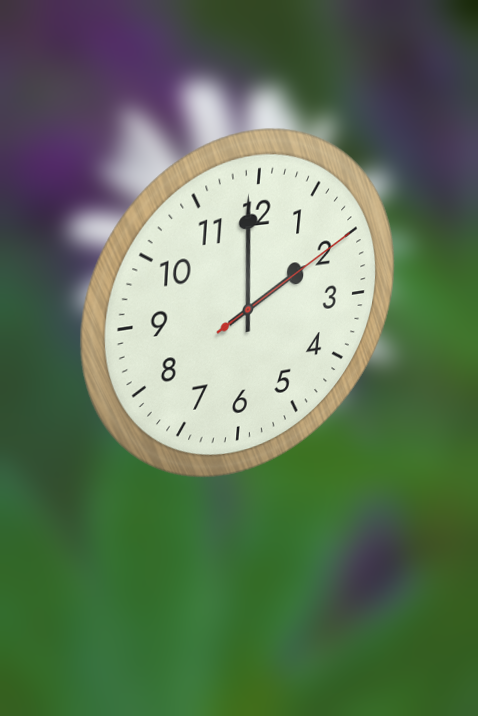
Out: **1:59:10**
